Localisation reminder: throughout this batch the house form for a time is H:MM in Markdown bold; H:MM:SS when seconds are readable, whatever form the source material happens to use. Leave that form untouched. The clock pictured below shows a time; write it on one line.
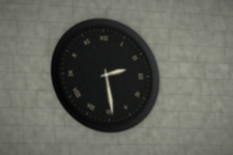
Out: **2:29**
